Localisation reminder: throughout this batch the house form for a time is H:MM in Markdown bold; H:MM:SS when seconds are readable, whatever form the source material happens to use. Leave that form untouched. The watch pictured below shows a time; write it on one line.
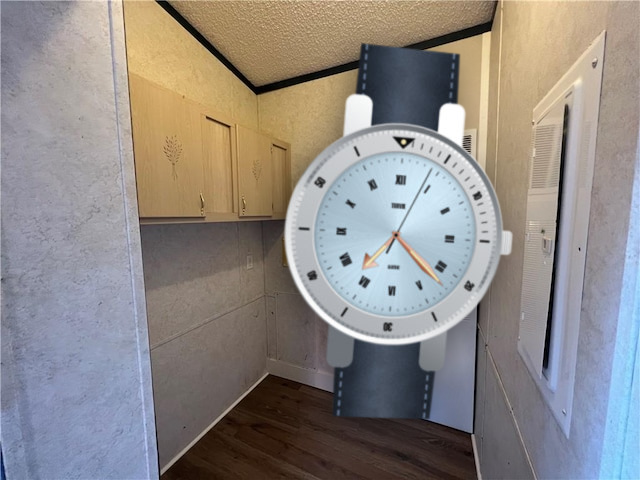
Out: **7:22:04**
